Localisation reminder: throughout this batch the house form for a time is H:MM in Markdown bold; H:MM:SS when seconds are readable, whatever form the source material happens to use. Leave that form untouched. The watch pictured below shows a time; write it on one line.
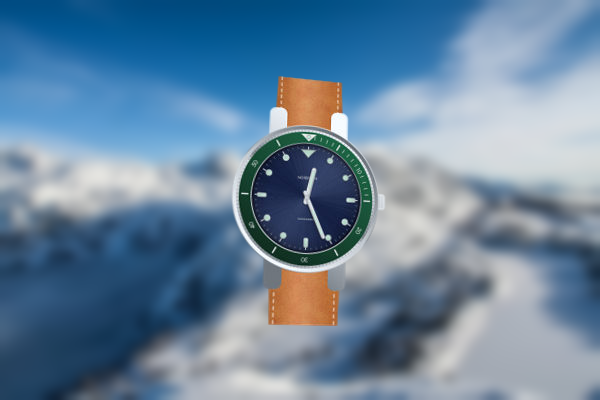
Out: **12:26**
